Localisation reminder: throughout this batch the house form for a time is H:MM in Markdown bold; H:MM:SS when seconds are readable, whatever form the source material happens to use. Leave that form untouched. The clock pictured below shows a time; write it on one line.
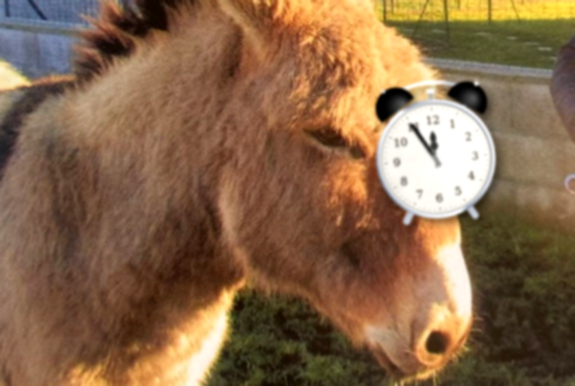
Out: **11:55**
